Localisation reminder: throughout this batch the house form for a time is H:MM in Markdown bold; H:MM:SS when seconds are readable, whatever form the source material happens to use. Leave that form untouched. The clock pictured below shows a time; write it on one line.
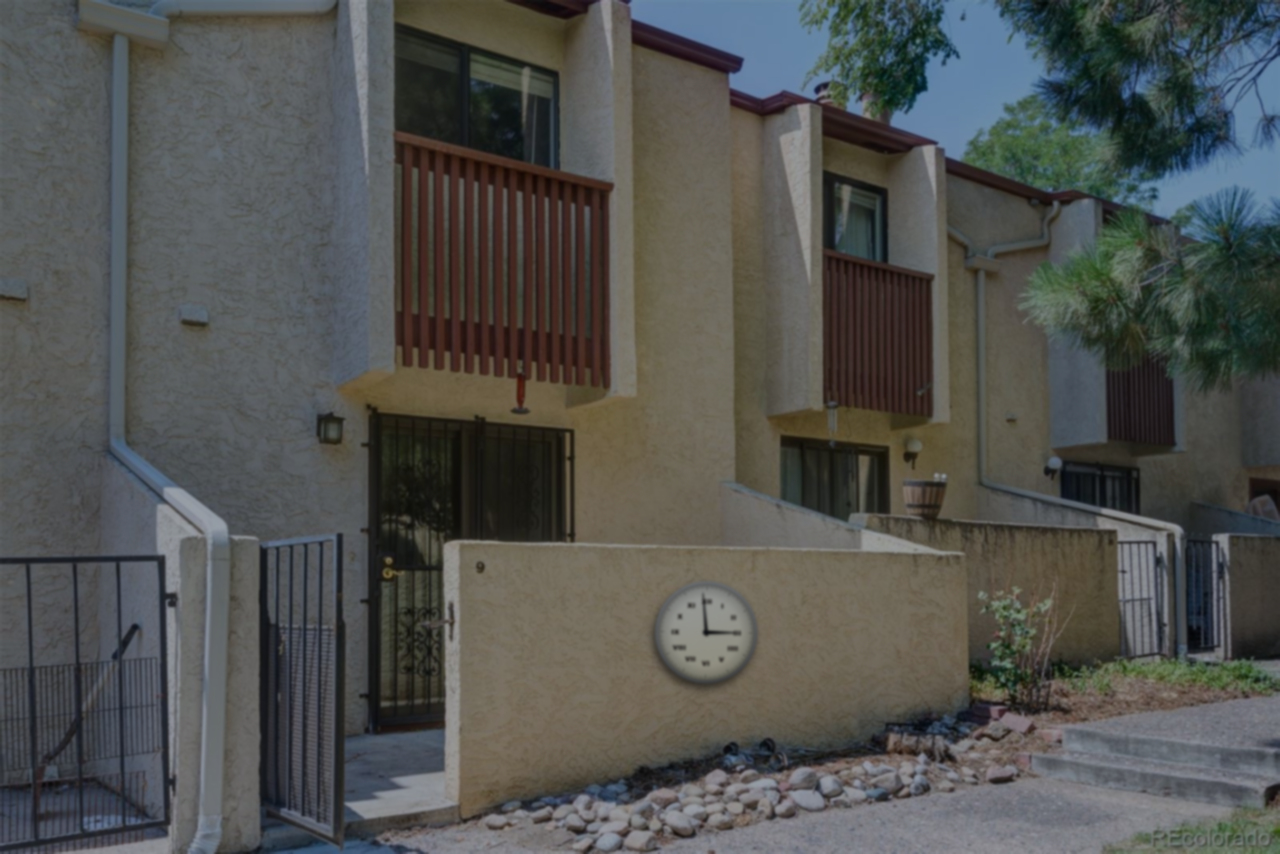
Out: **2:59**
